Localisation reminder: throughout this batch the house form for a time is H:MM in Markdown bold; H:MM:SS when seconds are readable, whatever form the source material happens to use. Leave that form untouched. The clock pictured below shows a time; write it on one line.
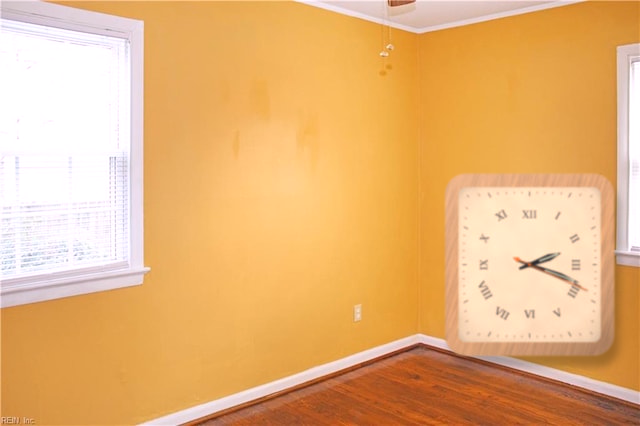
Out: **2:18:19**
